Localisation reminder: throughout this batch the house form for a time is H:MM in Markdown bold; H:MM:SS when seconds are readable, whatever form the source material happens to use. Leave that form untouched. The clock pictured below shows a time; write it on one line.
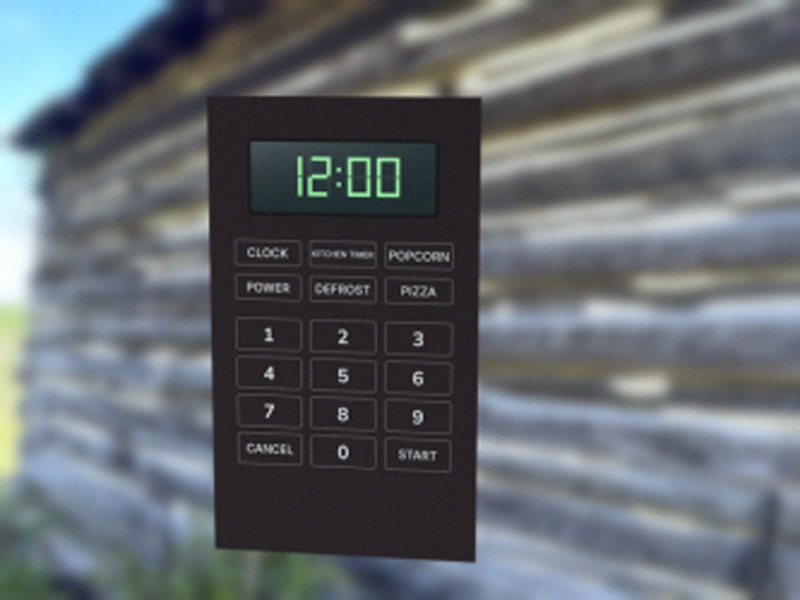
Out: **12:00**
